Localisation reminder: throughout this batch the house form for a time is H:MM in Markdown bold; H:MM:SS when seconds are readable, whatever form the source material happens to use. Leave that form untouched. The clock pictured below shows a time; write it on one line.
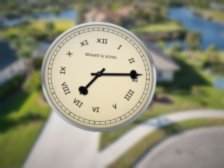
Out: **7:14**
